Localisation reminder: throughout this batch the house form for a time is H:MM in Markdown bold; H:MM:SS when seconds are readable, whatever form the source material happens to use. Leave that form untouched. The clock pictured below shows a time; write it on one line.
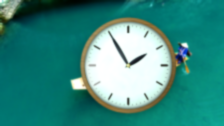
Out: **1:55**
